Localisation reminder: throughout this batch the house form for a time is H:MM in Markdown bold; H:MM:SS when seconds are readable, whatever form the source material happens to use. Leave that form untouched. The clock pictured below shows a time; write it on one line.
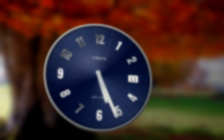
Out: **5:26**
